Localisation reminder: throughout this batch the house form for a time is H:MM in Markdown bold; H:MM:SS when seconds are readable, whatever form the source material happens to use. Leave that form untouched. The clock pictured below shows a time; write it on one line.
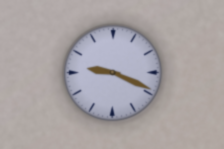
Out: **9:19**
